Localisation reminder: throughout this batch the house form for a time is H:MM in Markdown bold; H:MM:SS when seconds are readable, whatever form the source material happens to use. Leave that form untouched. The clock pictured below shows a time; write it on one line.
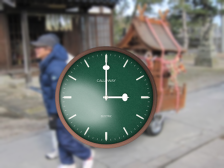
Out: **3:00**
